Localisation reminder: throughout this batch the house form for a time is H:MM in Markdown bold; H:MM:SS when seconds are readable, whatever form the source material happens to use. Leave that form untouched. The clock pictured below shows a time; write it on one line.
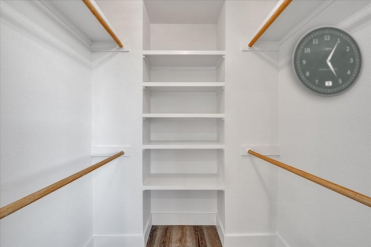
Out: **5:05**
